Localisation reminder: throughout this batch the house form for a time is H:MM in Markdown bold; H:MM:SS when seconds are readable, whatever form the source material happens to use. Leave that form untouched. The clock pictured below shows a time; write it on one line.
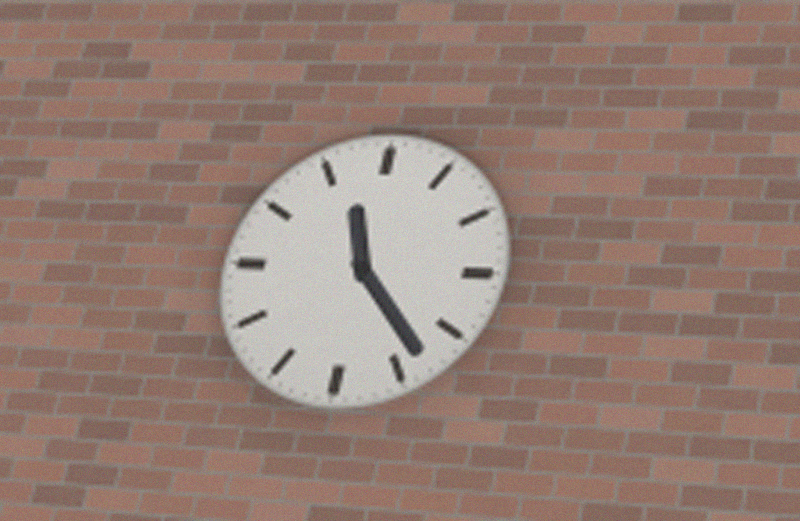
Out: **11:23**
